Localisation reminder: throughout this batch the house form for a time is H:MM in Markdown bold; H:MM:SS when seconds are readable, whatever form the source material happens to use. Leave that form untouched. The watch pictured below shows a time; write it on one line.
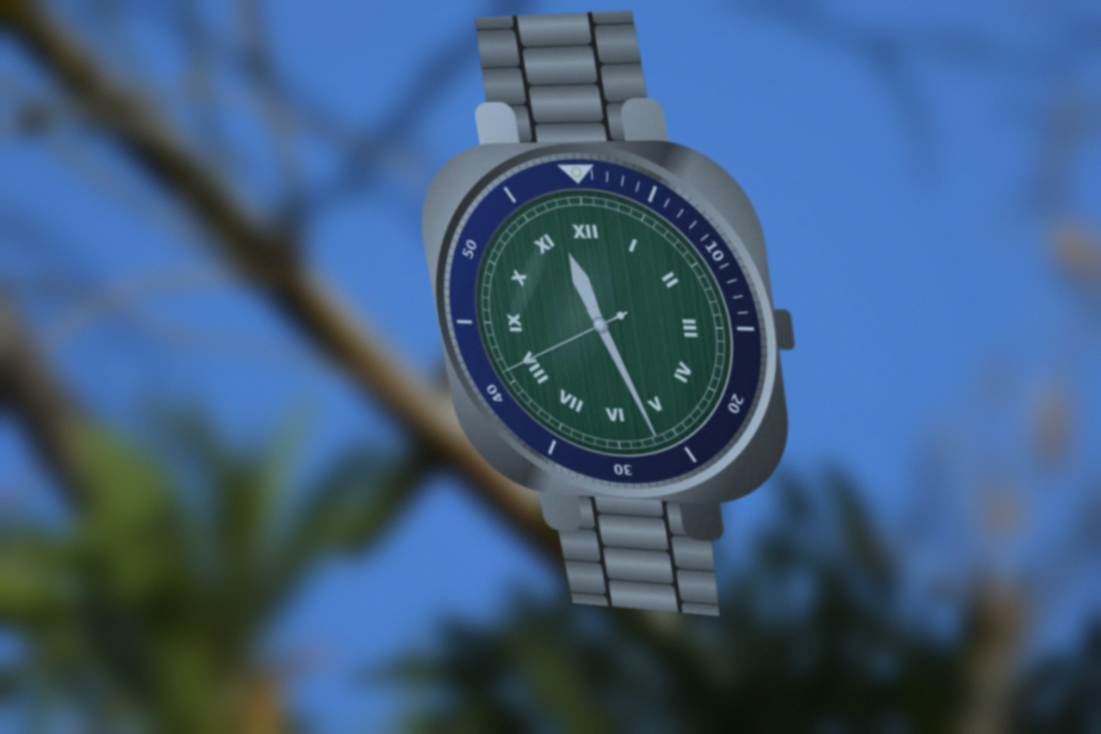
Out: **11:26:41**
